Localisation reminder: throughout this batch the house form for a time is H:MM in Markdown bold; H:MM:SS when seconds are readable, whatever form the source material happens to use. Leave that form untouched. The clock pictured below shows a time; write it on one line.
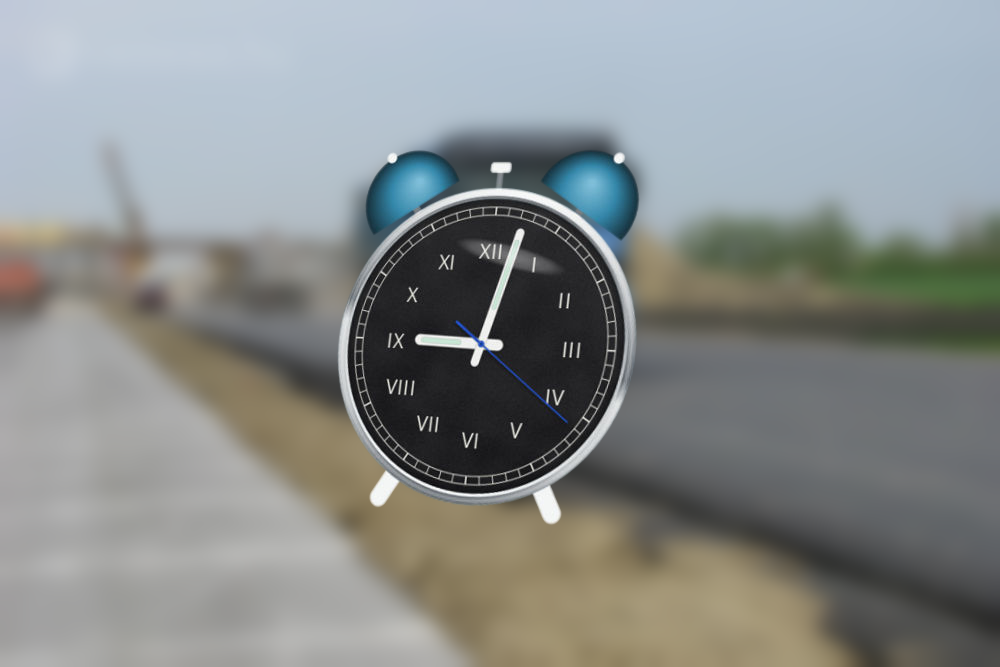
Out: **9:02:21**
